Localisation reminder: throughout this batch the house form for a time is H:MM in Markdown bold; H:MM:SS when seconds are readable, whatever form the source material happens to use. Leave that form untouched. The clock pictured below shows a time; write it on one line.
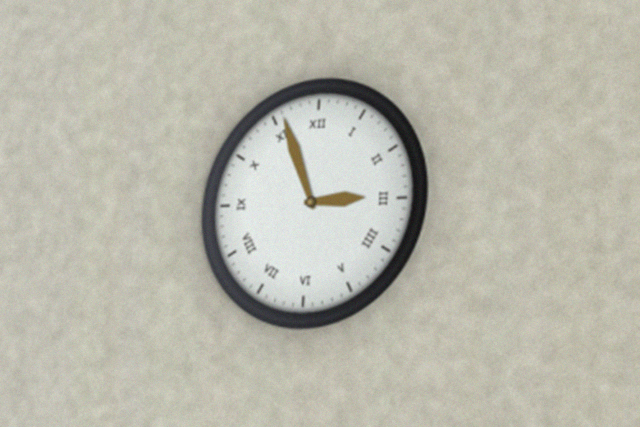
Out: **2:56**
